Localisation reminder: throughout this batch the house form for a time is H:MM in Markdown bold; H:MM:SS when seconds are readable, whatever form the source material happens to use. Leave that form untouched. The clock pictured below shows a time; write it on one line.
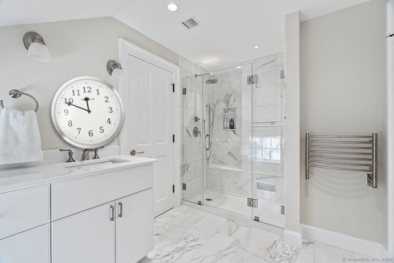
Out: **11:49**
